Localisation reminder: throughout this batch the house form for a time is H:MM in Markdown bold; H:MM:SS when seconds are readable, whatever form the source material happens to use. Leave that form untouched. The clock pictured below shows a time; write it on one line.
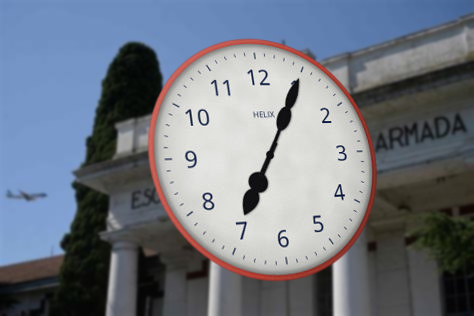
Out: **7:05**
